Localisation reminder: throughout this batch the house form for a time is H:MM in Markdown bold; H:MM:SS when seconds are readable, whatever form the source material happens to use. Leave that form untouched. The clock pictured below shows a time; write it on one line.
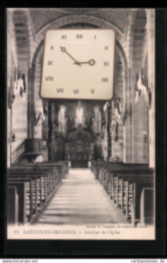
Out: **2:52**
